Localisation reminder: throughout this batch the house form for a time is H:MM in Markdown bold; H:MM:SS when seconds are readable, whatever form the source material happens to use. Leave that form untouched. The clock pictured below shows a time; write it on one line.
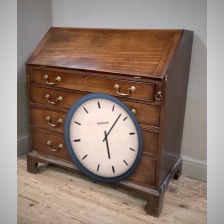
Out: **6:08**
